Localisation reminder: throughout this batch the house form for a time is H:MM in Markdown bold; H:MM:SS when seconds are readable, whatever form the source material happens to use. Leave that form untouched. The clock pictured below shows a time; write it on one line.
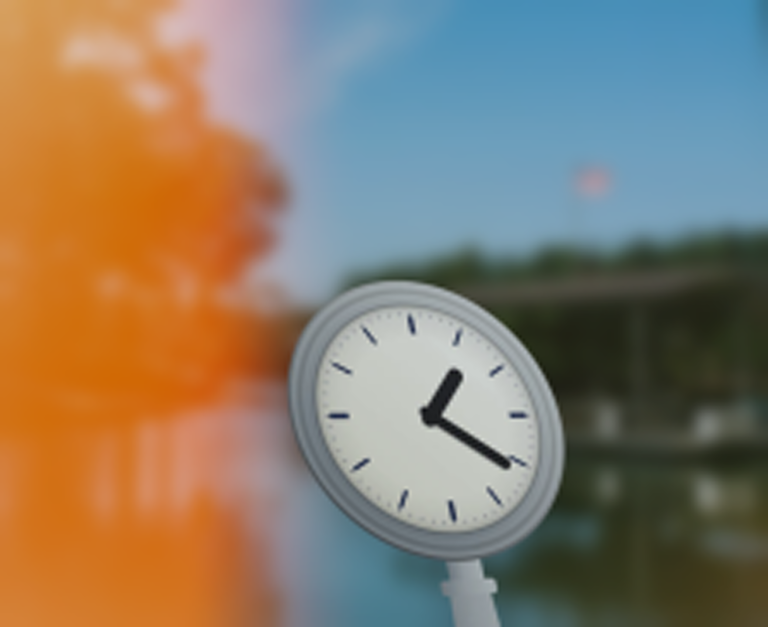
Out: **1:21**
